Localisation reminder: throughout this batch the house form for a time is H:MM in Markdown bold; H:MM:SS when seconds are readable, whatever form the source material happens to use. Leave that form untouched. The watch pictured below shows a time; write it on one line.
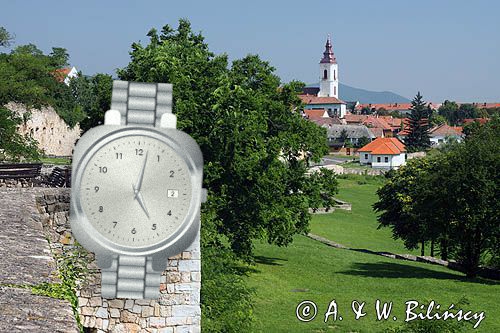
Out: **5:02**
